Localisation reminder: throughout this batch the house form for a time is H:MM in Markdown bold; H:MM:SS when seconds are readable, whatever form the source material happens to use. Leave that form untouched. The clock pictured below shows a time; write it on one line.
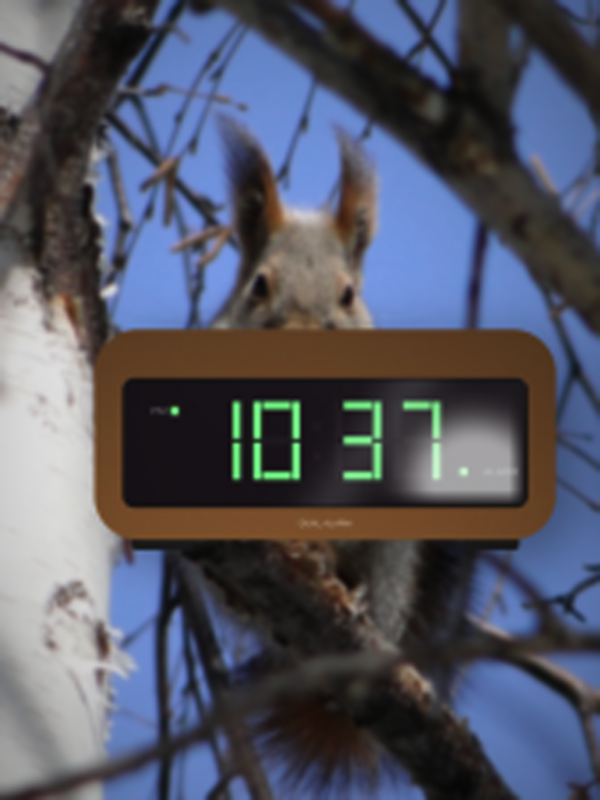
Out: **10:37**
